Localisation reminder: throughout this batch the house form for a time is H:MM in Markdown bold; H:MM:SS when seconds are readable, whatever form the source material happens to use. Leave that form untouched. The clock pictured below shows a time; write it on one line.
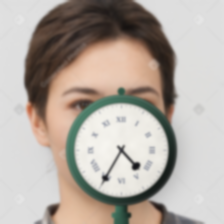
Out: **4:35**
